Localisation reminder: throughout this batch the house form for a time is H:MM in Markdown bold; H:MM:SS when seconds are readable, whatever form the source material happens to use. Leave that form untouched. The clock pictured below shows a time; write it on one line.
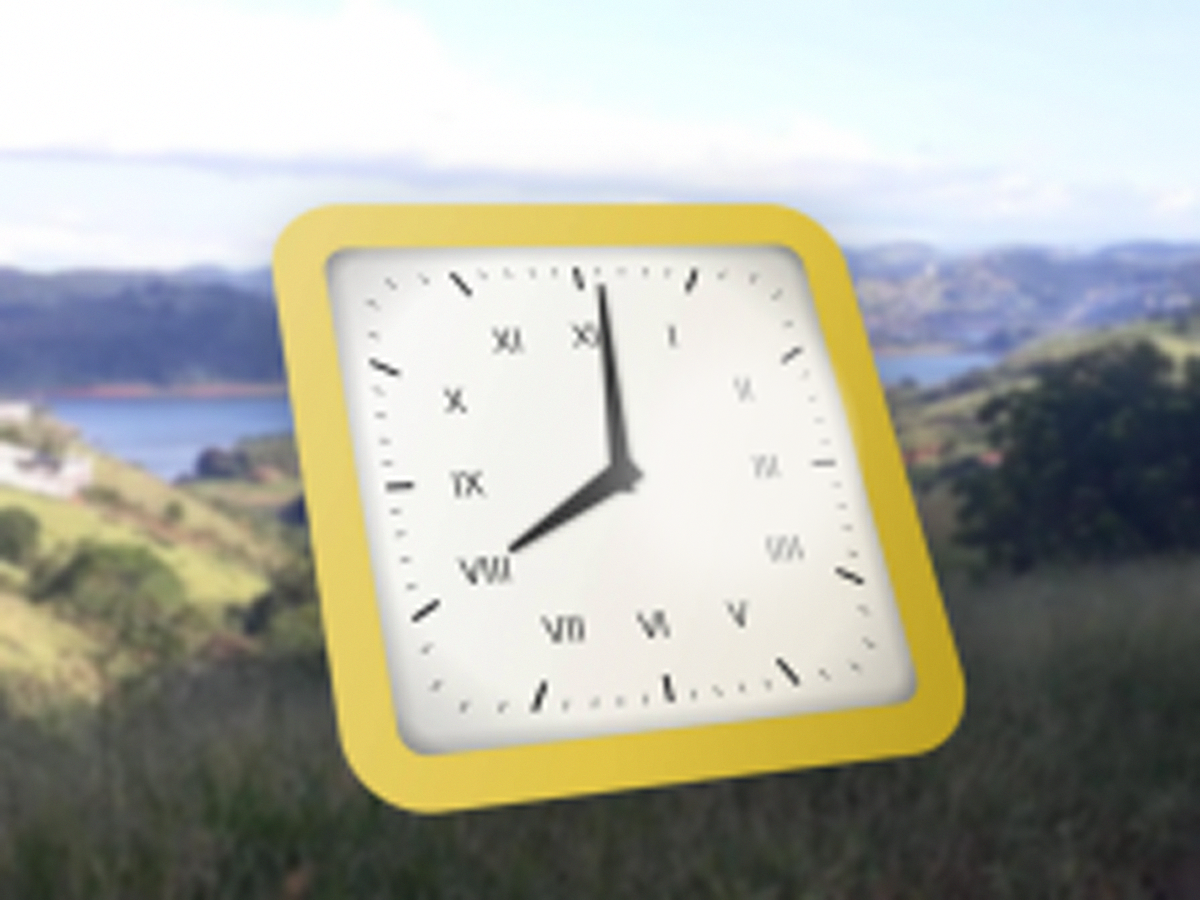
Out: **8:01**
